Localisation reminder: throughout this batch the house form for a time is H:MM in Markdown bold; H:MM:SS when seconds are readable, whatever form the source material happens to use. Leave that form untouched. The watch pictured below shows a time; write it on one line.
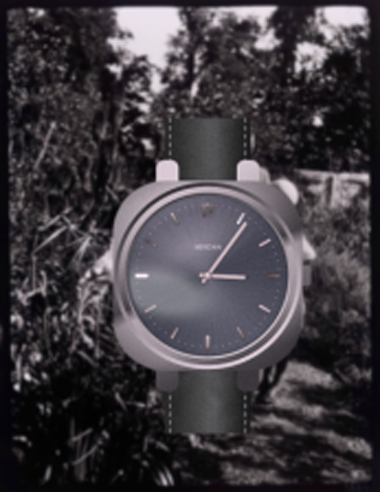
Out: **3:06**
